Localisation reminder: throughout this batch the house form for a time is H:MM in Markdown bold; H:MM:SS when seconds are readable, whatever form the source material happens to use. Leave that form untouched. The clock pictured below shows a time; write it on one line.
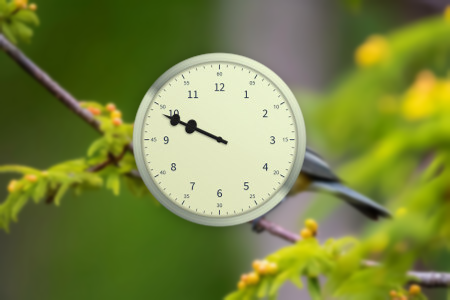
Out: **9:49**
